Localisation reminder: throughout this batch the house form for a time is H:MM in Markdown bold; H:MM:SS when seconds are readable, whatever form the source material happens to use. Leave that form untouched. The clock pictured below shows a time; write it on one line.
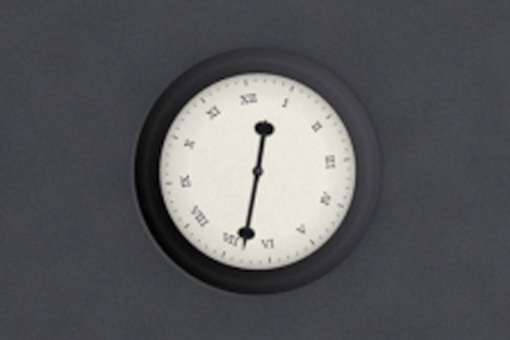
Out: **12:33**
